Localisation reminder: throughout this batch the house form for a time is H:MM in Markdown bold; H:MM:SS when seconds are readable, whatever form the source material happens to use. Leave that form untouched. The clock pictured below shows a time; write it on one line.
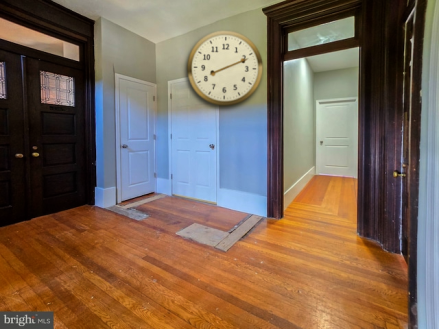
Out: **8:11**
